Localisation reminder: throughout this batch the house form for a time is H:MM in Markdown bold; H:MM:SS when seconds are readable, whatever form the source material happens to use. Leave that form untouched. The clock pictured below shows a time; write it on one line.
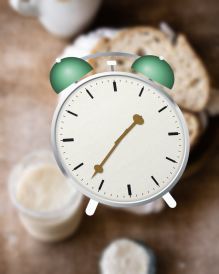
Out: **1:37**
